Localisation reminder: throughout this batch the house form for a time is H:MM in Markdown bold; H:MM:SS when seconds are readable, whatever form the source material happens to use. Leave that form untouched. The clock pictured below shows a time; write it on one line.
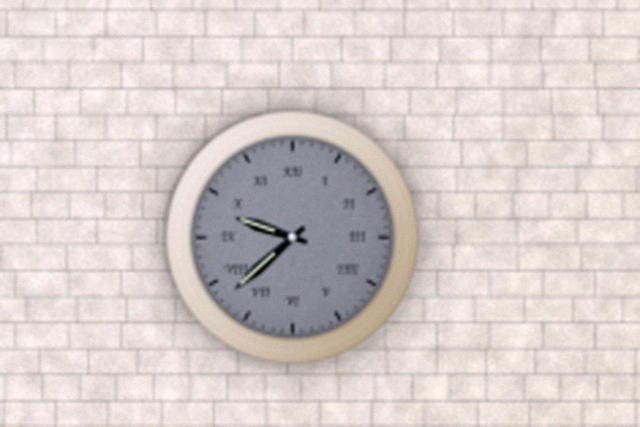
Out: **9:38**
